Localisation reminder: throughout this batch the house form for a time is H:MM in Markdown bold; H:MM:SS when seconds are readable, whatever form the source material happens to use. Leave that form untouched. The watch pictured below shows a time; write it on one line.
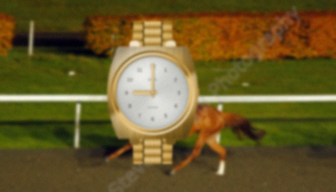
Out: **9:00**
